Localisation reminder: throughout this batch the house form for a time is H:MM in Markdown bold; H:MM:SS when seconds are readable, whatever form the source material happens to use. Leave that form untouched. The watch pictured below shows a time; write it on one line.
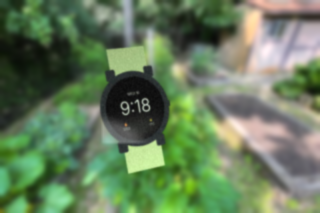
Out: **9:18**
